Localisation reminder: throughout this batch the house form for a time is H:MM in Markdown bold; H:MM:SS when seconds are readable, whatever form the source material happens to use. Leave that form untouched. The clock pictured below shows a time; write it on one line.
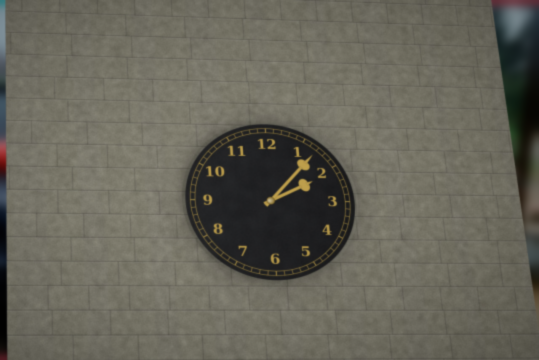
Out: **2:07**
